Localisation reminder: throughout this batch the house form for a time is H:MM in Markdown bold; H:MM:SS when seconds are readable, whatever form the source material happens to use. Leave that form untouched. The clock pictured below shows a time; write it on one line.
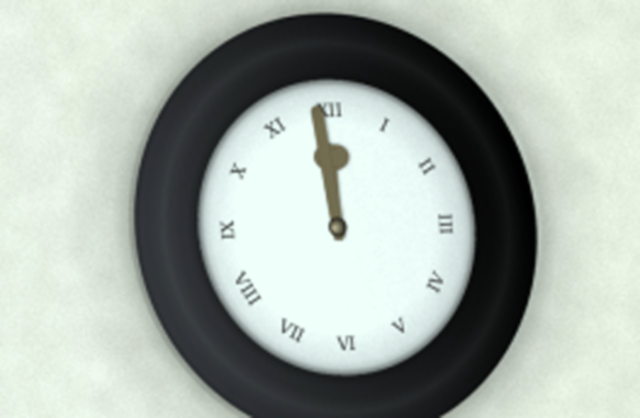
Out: **11:59**
